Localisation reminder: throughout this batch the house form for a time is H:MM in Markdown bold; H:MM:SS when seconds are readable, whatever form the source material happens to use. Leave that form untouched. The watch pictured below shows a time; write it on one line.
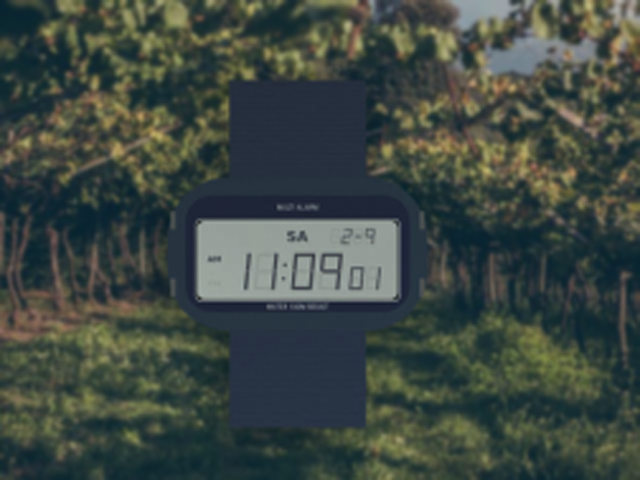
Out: **11:09:01**
